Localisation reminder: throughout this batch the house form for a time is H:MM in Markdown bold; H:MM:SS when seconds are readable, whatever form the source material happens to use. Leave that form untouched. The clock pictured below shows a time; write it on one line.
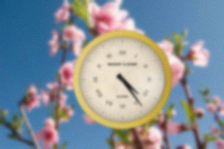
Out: **4:24**
